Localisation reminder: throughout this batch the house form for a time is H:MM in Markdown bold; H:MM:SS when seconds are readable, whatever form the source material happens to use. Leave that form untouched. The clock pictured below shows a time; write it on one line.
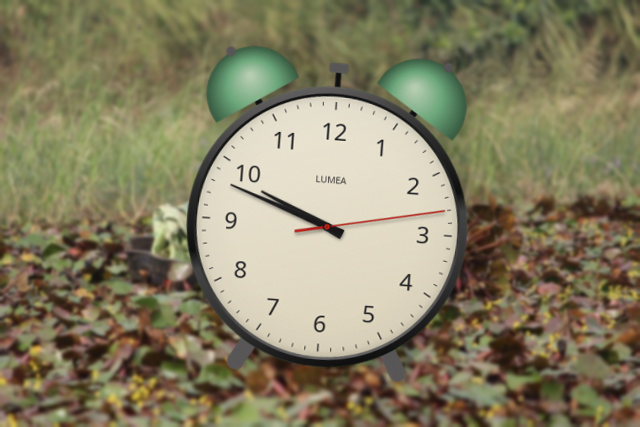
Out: **9:48:13**
